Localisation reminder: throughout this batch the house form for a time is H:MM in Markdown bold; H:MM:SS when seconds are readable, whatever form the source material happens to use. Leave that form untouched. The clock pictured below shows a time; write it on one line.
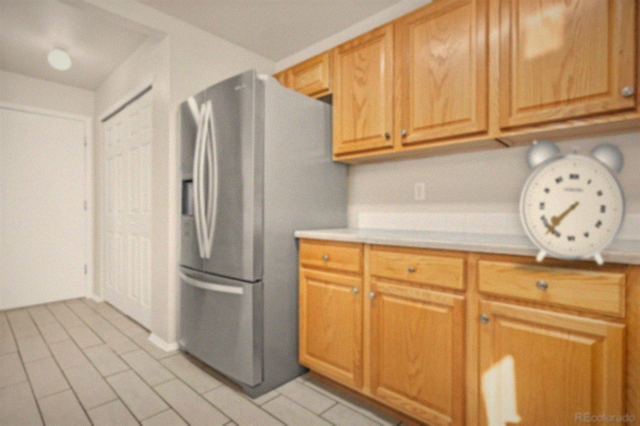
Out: **7:37**
